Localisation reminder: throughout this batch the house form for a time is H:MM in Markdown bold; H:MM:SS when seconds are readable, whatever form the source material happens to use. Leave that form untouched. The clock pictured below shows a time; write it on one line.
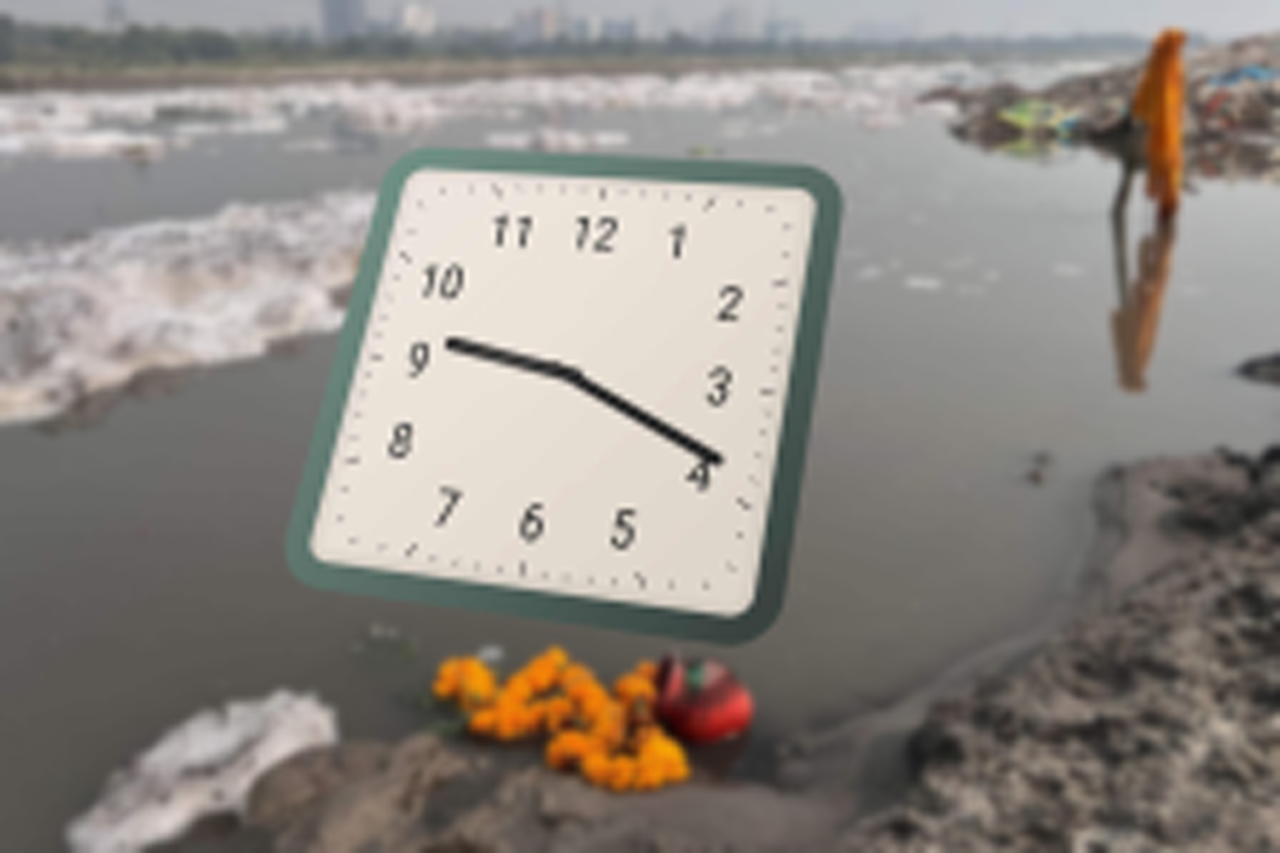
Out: **9:19**
